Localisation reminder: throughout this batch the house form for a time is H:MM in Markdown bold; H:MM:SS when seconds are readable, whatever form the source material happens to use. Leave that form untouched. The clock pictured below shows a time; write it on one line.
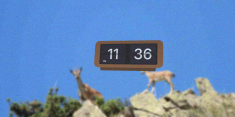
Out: **11:36**
